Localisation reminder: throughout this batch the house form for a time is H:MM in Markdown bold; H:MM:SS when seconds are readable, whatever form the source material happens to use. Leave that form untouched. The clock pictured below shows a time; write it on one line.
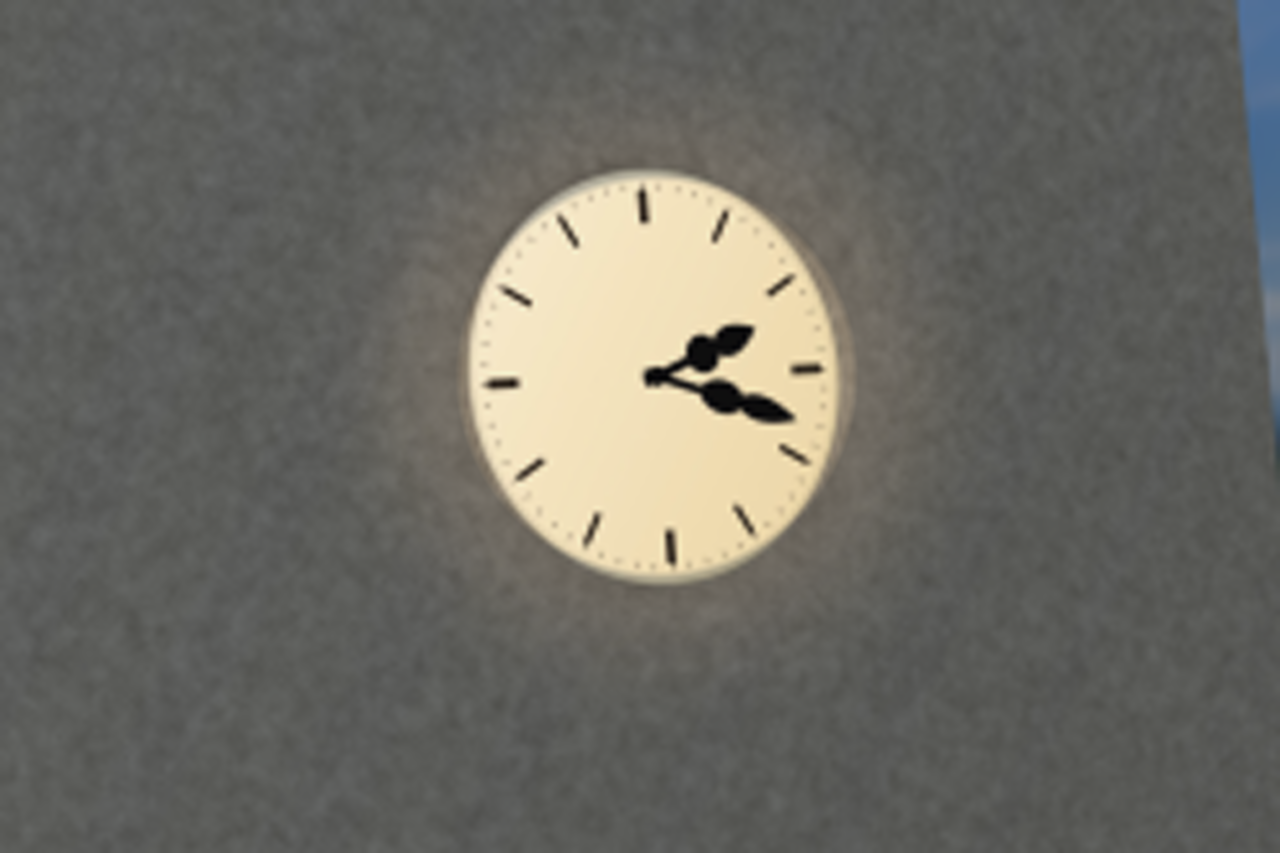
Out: **2:18**
